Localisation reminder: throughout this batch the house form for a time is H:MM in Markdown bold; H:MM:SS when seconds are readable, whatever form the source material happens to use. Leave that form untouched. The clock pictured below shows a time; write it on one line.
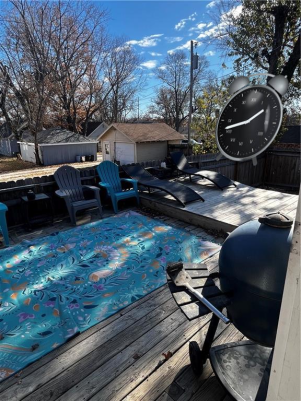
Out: **1:42**
